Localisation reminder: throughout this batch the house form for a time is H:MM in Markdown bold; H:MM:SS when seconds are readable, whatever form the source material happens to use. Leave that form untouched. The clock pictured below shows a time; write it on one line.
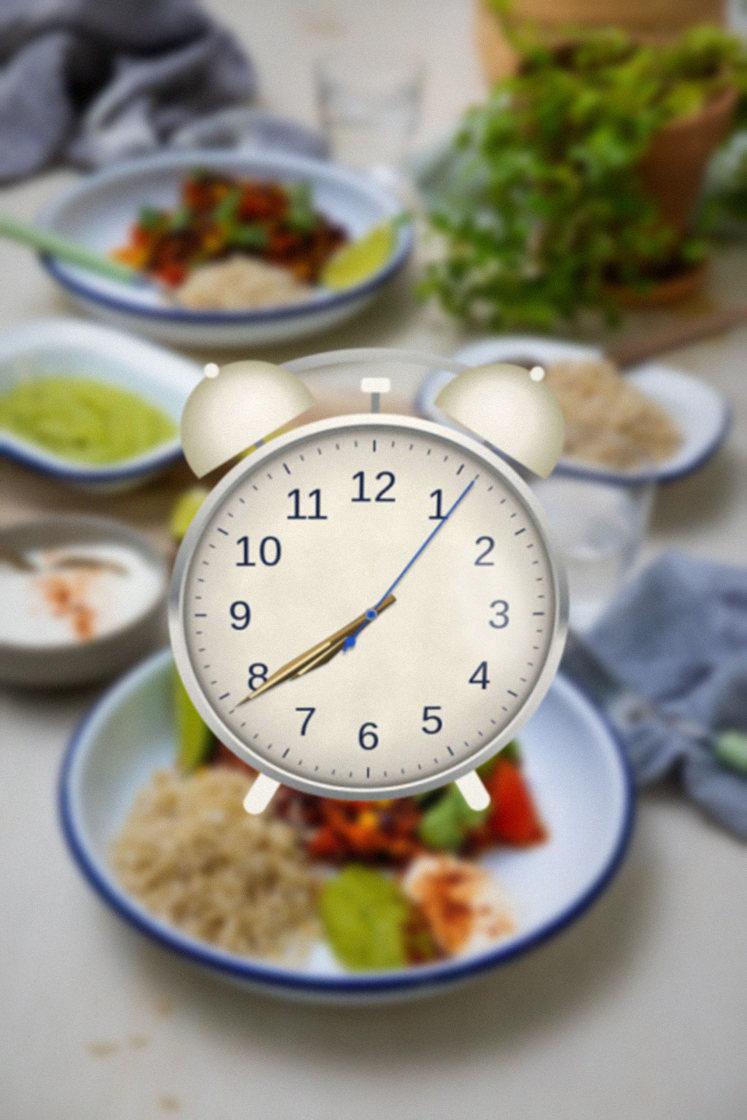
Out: **7:39:06**
